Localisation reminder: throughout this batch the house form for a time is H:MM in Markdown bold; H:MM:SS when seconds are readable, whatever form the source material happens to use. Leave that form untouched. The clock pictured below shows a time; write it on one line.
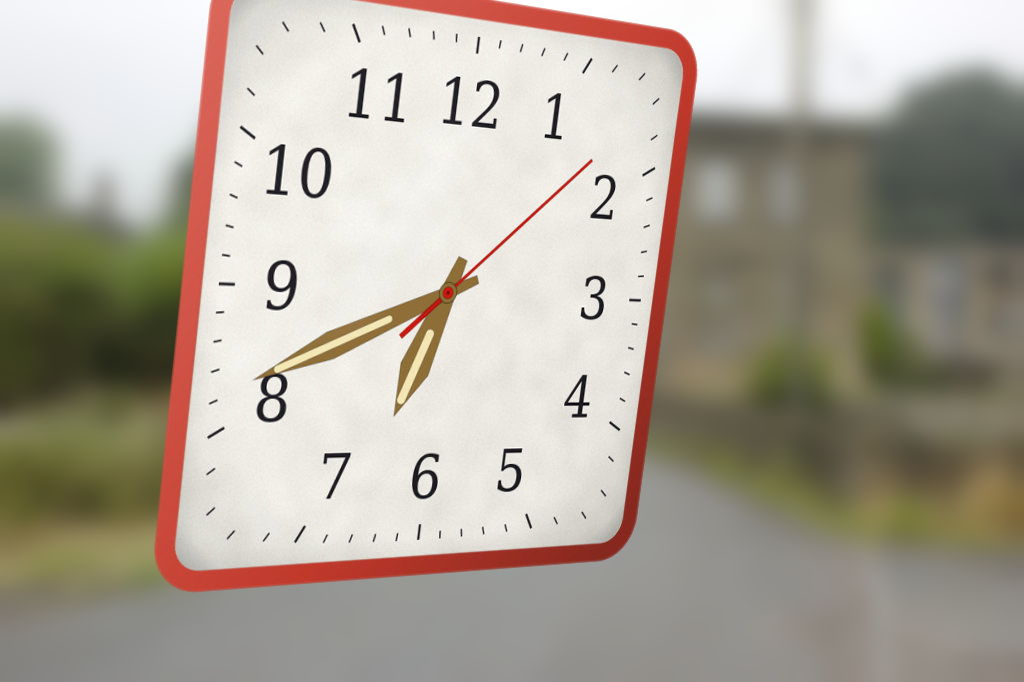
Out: **6:41:08**
